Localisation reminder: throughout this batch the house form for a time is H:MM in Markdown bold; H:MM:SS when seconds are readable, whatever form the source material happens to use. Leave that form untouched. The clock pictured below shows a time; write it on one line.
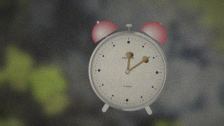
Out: **12:09**
